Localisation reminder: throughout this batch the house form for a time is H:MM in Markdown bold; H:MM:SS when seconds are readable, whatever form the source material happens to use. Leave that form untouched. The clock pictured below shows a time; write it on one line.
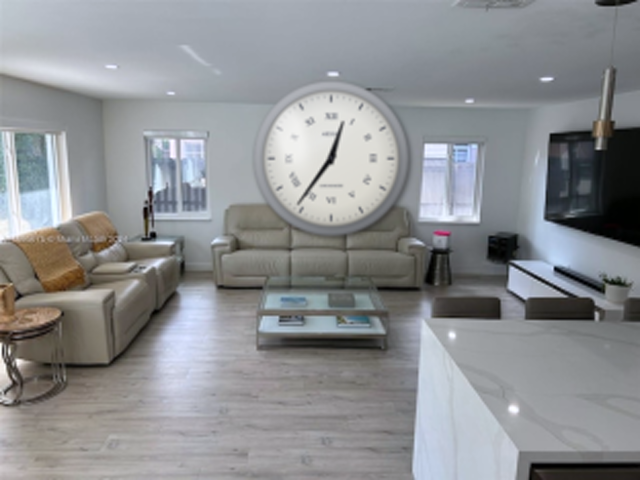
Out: **12:36**
